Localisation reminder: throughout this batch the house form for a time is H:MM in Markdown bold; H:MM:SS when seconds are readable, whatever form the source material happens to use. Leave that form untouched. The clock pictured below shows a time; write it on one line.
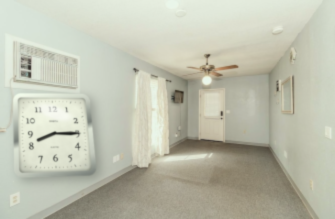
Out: **8:15**
